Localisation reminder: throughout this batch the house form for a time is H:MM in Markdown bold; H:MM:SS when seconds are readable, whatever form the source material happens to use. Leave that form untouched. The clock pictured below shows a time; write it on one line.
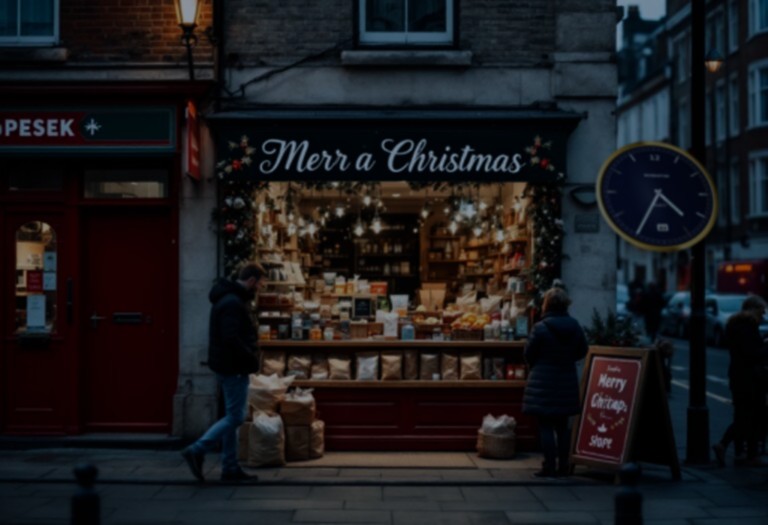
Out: **4:35**
